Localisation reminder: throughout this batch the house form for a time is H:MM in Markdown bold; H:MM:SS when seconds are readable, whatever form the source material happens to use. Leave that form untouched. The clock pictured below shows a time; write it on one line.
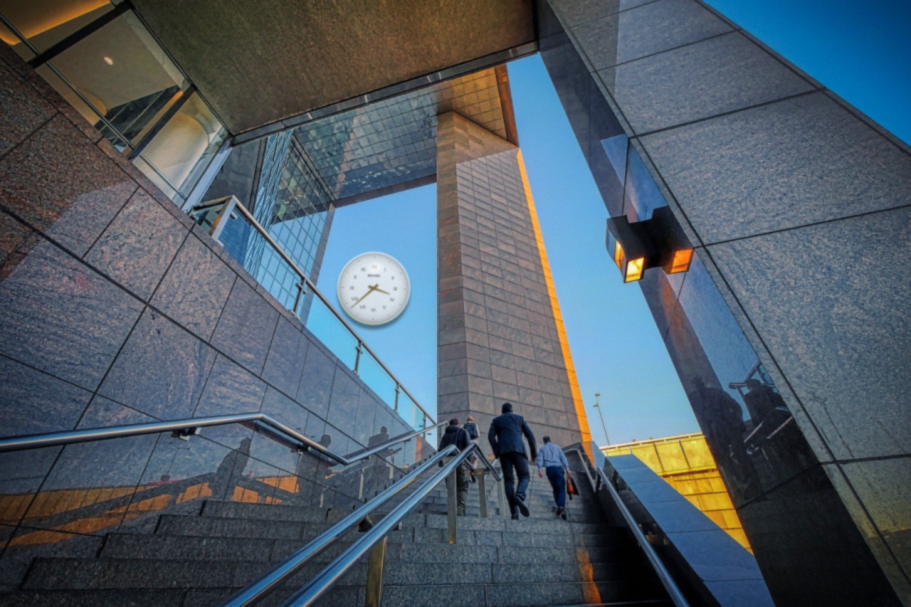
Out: **3:38**
